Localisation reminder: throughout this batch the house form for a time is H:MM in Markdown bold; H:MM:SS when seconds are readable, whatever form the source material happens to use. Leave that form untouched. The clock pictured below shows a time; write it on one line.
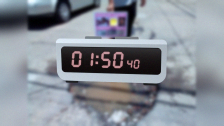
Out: **1:50:40**
